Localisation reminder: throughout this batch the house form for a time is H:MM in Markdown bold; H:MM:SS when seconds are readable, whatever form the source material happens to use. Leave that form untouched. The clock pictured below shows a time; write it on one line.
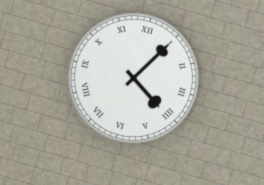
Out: **4:05**
